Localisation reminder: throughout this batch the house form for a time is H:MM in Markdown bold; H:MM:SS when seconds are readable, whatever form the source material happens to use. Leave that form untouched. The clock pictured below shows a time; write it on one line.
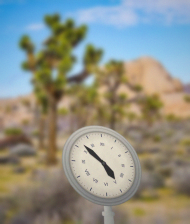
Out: **4:52**
